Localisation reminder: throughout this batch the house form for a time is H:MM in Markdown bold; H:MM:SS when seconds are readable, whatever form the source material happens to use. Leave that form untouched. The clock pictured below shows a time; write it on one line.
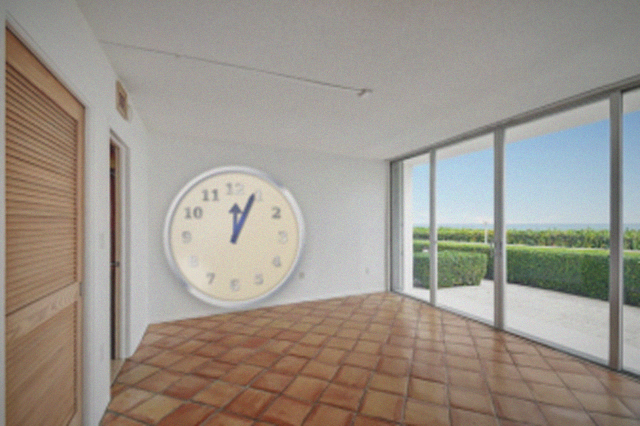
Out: **12:04**
